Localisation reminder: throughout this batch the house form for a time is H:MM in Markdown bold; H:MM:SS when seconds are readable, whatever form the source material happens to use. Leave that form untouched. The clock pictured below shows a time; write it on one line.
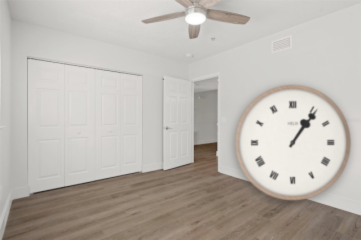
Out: **1:06**
